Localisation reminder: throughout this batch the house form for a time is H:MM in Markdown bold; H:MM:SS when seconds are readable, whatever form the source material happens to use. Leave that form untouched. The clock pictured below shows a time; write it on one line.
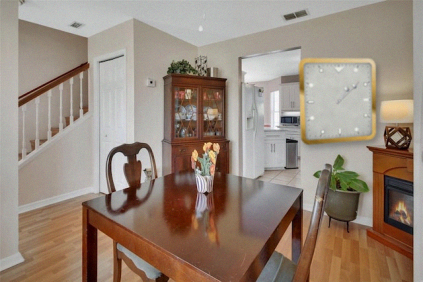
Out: **1:08**
